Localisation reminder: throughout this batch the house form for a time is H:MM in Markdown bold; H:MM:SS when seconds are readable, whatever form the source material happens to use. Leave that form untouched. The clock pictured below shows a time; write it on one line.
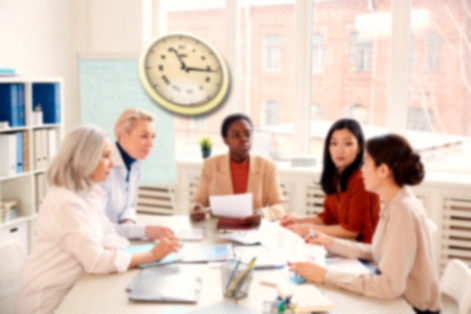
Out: **11:16**
